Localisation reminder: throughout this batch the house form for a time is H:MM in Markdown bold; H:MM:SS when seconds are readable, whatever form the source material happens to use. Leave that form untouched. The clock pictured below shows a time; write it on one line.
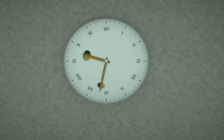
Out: **9:32**
